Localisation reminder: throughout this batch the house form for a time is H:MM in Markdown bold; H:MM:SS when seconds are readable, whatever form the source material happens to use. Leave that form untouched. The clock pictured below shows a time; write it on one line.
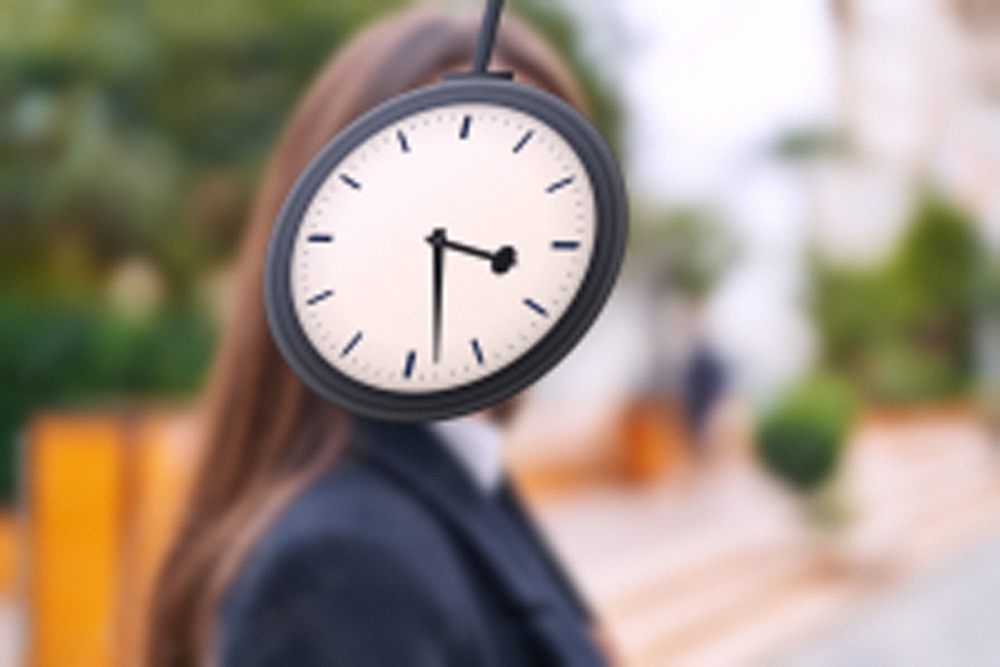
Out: **3:28**
